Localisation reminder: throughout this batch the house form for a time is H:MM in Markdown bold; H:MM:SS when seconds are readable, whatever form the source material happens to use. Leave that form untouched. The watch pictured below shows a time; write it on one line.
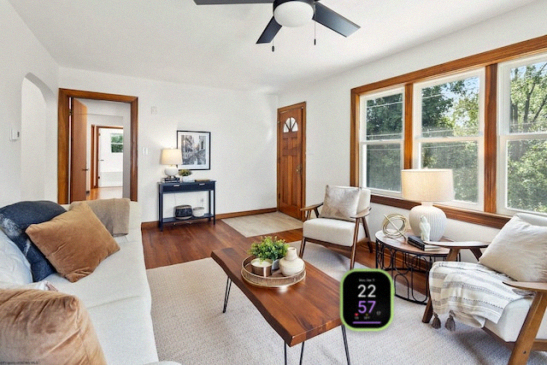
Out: **22:57**
